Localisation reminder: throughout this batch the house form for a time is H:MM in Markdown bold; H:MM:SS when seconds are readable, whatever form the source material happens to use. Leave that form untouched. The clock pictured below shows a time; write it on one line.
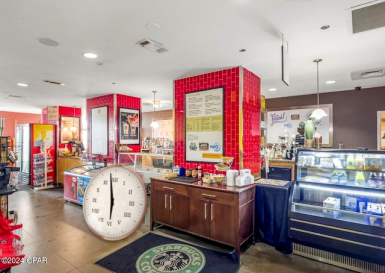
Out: **5:58**
